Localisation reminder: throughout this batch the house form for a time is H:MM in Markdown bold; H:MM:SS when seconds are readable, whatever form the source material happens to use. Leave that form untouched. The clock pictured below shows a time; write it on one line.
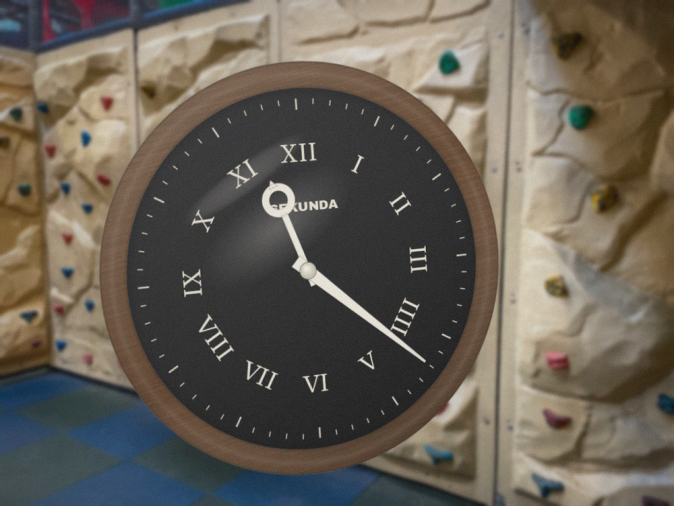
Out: **11:22**
